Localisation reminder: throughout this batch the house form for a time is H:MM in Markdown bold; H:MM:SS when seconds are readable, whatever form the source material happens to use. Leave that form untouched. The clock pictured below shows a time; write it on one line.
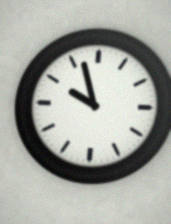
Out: **9:57**
